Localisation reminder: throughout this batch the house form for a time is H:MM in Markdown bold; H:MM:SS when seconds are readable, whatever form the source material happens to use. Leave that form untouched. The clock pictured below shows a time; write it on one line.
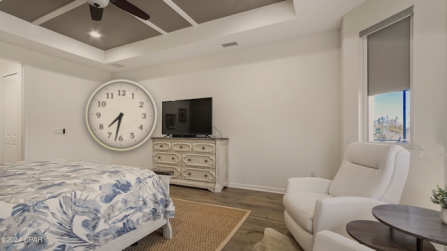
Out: **7:32**
